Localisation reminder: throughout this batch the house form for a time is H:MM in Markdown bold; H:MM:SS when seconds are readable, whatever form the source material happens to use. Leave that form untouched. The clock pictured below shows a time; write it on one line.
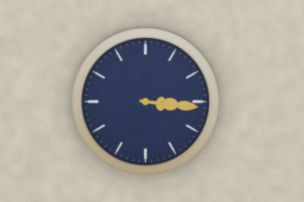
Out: **3:16**
